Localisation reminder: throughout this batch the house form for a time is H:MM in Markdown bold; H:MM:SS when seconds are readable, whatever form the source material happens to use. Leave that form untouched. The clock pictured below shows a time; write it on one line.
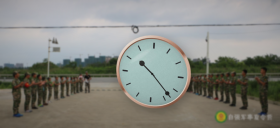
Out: **10:23**
